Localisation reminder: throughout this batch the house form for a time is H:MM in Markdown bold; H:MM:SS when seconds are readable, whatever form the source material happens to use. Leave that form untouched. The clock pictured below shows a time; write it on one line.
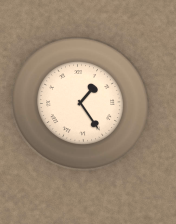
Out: **1:25**
